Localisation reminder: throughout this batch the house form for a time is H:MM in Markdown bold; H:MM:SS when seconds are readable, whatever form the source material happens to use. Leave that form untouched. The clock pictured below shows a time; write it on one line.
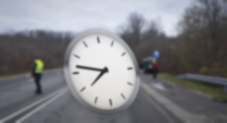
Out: **7:47**
